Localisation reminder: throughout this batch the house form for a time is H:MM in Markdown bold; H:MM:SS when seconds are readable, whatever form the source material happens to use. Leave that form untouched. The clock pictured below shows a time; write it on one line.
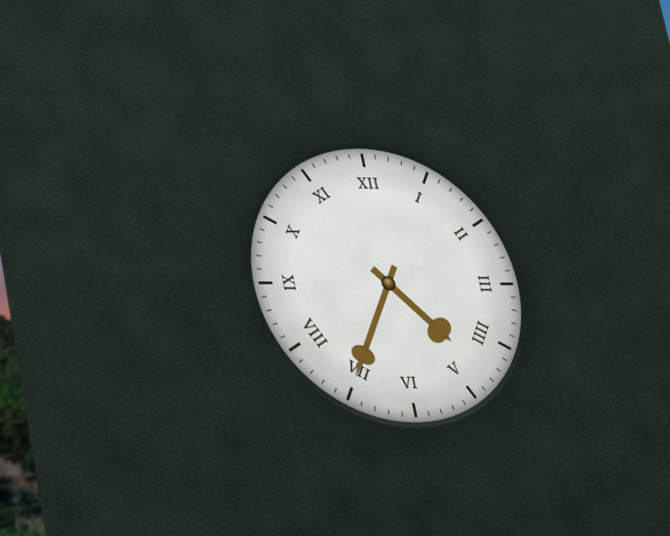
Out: **4:35**
